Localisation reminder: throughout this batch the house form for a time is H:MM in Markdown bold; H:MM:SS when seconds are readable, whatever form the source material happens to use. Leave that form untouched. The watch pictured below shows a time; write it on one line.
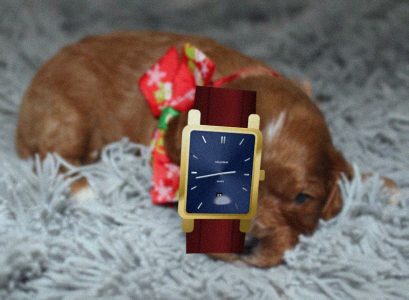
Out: **2:43**
